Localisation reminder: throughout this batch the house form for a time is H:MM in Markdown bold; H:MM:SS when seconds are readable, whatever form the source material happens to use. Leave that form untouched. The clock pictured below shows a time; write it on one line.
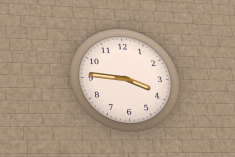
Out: **3:46**
